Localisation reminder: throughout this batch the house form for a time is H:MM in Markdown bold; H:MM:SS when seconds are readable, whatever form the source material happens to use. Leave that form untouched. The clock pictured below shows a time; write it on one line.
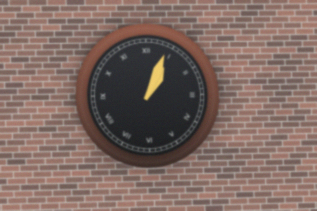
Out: **1:04**
